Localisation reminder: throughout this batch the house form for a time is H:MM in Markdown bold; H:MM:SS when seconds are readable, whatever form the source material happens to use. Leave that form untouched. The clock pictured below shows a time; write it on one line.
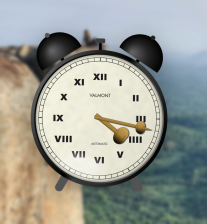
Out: **4:17**
